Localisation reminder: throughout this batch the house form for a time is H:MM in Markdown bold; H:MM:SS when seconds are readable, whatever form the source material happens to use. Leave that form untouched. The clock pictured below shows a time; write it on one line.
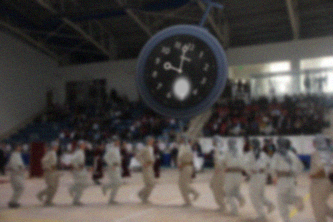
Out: **8:58**
